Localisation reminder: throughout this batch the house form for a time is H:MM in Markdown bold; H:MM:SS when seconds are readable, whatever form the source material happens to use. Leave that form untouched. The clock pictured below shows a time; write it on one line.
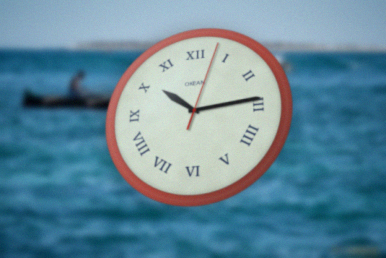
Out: **10:14:03**
